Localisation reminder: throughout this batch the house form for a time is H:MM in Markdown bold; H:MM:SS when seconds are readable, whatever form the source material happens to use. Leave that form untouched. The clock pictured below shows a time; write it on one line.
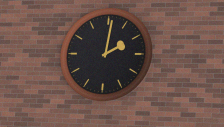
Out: **2:01**
